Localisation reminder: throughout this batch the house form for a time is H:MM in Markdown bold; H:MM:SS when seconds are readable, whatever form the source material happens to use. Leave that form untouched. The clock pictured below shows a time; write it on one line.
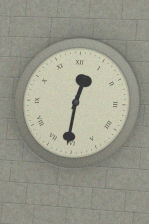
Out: **12:31**
